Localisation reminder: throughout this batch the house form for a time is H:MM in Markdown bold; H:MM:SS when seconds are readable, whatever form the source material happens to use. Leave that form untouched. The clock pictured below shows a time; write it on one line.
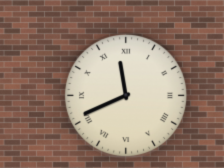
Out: **11:41**
